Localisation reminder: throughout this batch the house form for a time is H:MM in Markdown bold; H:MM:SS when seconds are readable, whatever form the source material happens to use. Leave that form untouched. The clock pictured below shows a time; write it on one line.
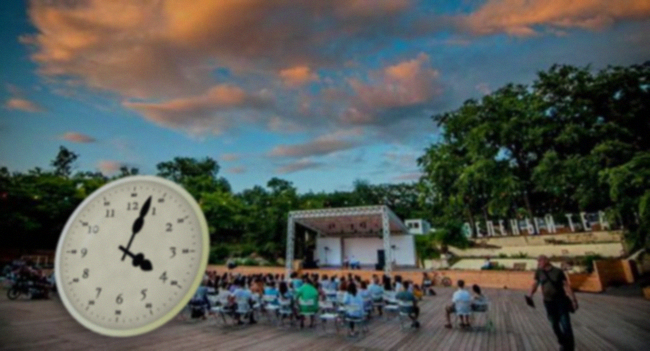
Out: **4:03**
